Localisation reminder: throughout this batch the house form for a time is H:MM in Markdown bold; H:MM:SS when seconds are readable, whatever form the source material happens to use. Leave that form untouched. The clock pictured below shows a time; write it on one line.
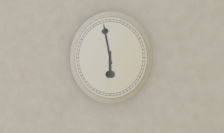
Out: **5:58**
